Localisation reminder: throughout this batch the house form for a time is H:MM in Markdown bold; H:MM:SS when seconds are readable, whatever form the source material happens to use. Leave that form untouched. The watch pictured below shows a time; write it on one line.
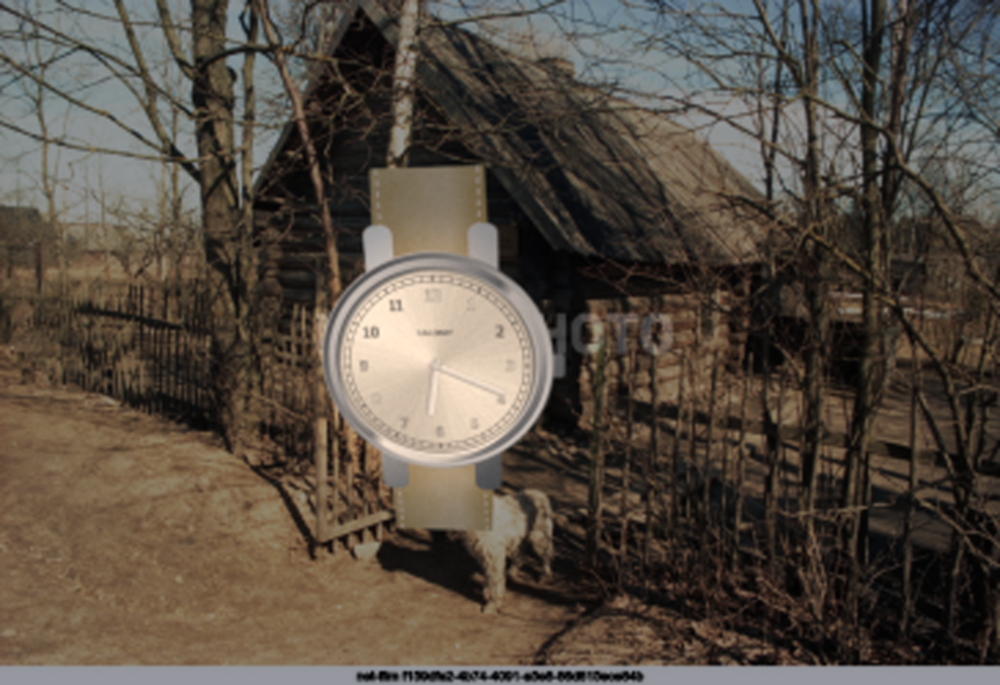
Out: **6:19**
